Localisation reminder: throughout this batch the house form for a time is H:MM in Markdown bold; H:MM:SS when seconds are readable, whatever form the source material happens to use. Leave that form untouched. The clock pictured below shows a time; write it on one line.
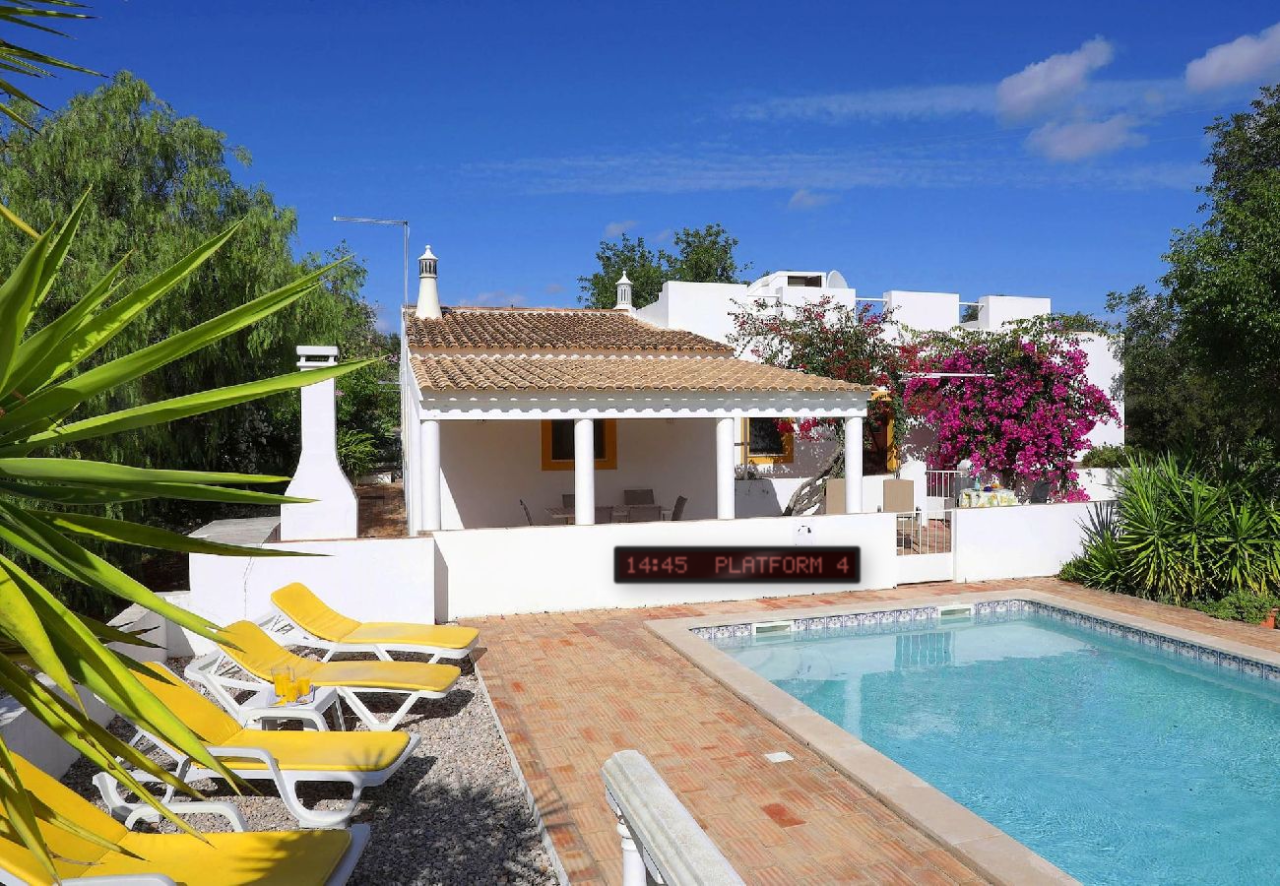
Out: **14:45**
